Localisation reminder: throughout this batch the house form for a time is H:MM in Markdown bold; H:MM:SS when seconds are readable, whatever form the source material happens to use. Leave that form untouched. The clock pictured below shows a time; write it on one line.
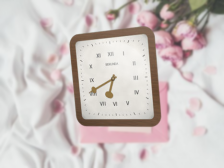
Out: **6:41**
